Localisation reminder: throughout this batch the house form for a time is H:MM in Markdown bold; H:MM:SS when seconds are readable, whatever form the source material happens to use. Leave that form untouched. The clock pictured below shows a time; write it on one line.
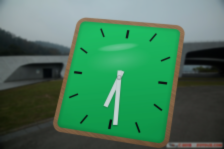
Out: **6:29**
